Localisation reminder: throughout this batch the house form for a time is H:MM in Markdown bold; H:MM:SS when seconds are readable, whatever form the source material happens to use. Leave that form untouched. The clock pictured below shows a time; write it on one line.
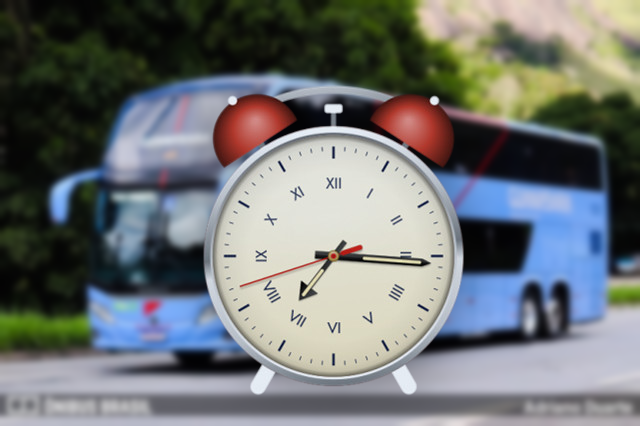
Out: **7:15:42**
